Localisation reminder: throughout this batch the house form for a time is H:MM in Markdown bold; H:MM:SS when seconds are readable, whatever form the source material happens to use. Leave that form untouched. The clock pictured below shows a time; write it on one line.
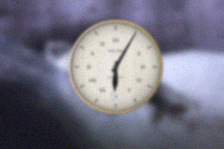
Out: **6:05**
